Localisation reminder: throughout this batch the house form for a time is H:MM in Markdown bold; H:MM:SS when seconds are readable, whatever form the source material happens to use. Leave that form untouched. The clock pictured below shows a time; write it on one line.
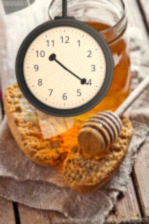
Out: **10:21**
